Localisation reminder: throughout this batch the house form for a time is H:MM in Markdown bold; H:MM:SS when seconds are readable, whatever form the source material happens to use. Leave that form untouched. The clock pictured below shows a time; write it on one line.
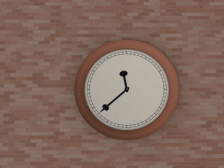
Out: **11:38**
